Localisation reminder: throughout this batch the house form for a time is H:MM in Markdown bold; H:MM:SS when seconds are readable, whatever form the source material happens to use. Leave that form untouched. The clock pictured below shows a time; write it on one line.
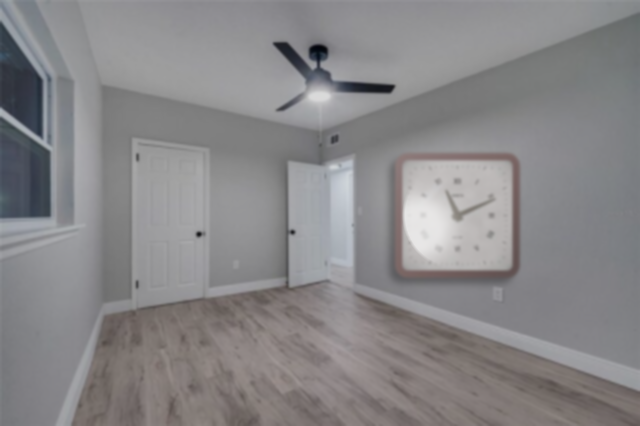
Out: **11:11**
